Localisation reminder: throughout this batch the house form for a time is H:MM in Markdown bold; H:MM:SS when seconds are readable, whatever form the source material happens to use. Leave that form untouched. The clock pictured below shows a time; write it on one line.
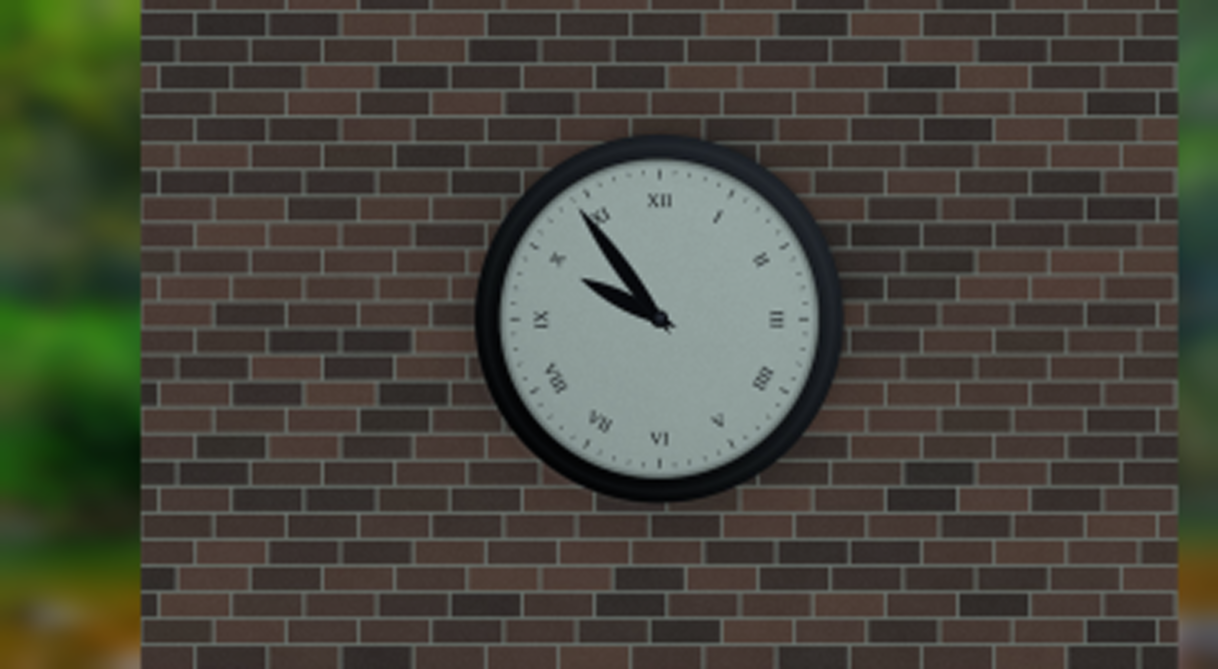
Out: **9:54**
